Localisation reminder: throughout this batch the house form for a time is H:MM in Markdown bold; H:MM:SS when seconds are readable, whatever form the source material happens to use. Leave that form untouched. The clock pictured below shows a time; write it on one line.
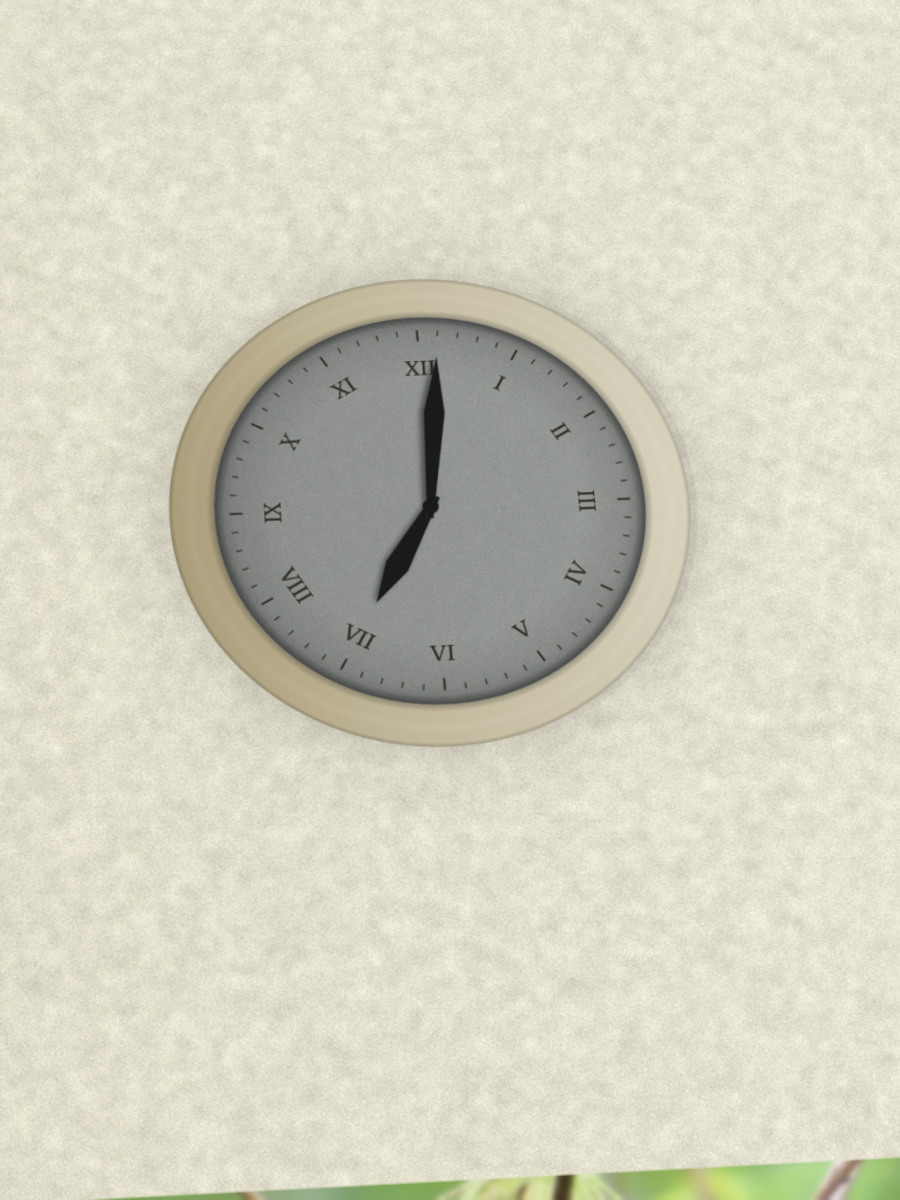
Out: **7:01**
